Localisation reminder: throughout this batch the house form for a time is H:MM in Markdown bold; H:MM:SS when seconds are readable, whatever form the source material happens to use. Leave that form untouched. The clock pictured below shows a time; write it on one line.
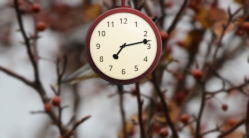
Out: **7:13**
